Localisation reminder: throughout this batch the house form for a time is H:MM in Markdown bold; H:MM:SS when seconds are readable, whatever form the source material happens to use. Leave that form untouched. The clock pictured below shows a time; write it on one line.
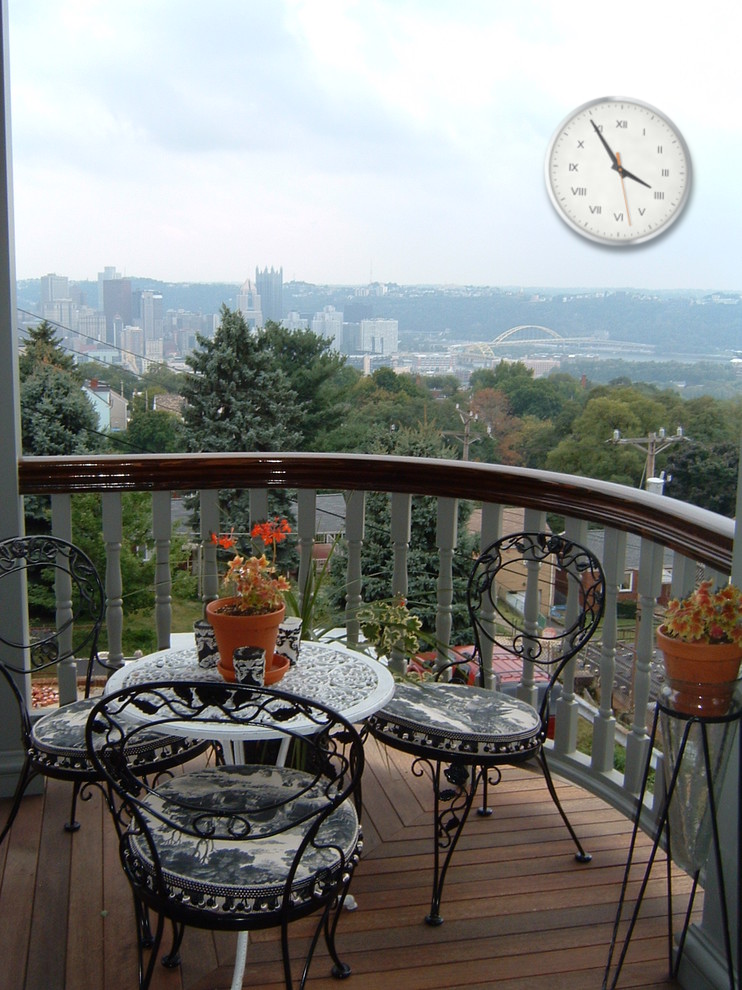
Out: **3:54:28**
